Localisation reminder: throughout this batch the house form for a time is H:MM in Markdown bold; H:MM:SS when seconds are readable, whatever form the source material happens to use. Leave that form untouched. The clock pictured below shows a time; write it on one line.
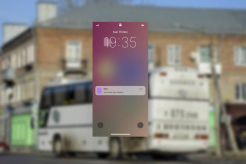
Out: **19:35**
